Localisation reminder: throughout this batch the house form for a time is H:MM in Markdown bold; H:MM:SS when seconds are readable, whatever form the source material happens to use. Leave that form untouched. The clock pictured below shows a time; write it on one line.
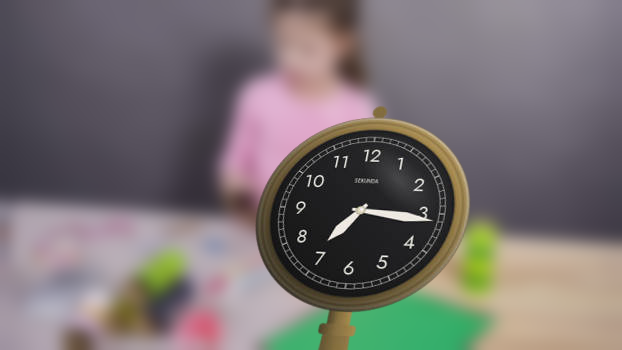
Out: **7:16**
